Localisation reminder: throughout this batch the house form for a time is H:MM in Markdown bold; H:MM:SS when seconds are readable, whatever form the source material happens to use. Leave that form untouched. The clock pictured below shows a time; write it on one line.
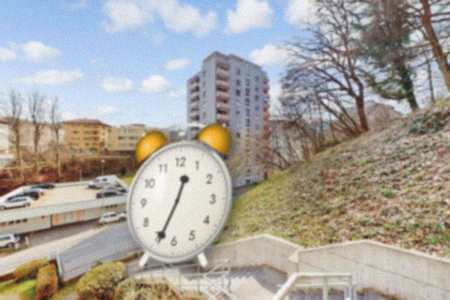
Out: **12:34**
